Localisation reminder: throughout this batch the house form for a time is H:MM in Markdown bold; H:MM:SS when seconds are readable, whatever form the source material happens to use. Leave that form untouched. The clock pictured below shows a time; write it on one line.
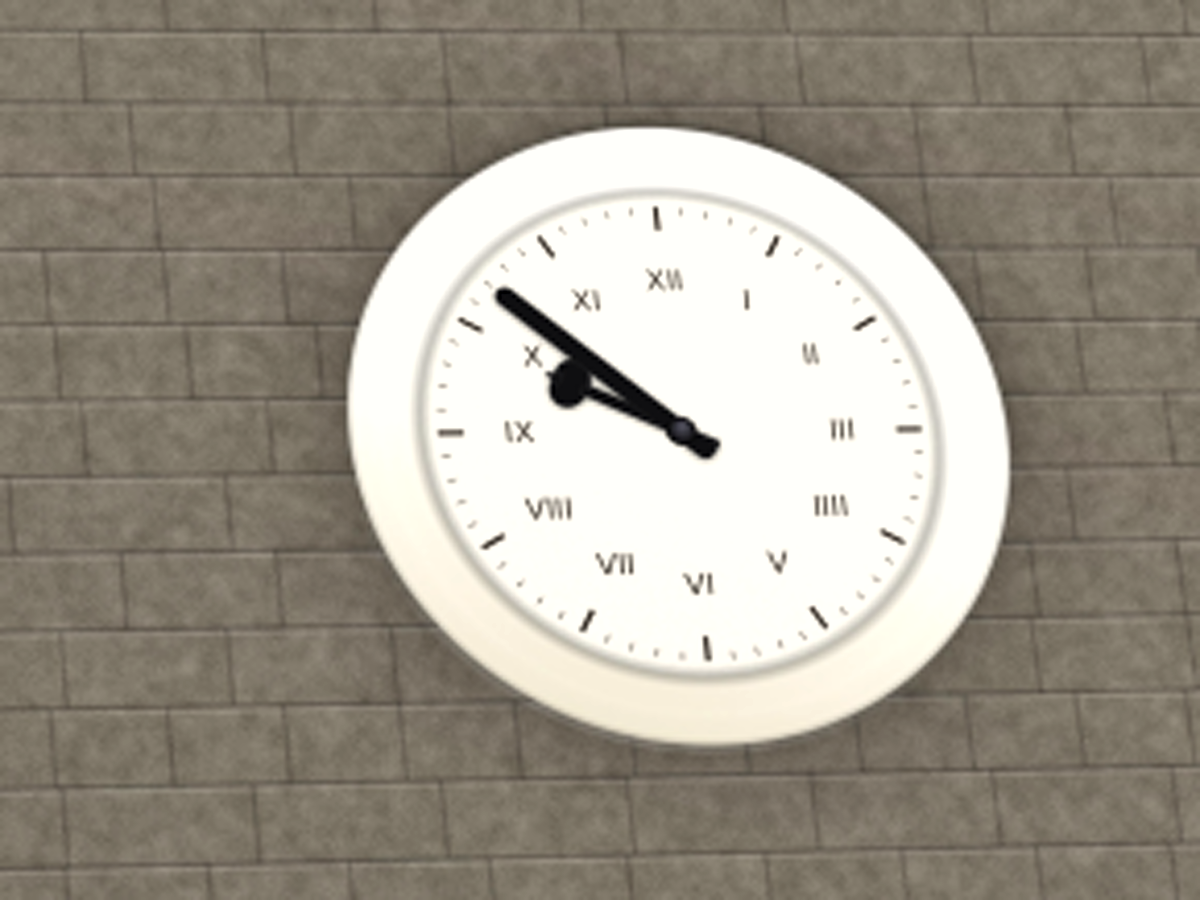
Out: **9:52**
